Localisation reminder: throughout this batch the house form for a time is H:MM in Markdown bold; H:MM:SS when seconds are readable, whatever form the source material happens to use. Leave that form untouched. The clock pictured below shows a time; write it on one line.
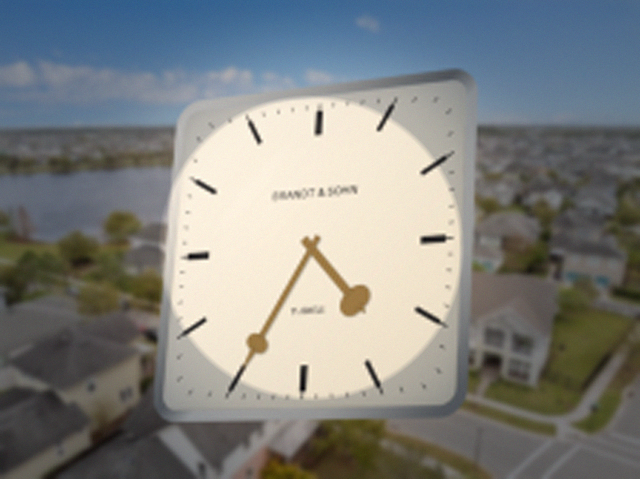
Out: **4:35**
